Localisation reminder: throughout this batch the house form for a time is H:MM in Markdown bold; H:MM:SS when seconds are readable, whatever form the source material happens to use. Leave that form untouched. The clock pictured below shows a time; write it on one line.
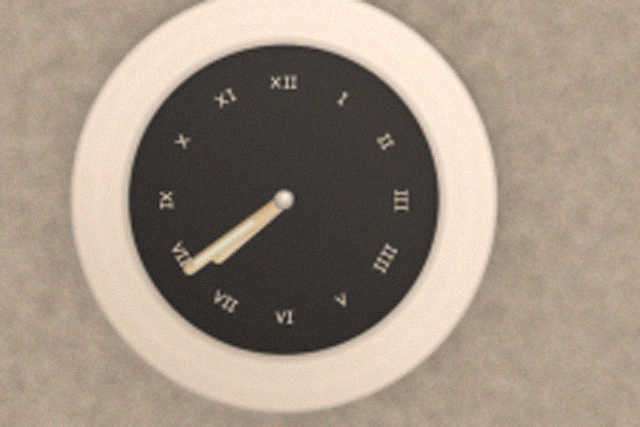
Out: **7:39**
